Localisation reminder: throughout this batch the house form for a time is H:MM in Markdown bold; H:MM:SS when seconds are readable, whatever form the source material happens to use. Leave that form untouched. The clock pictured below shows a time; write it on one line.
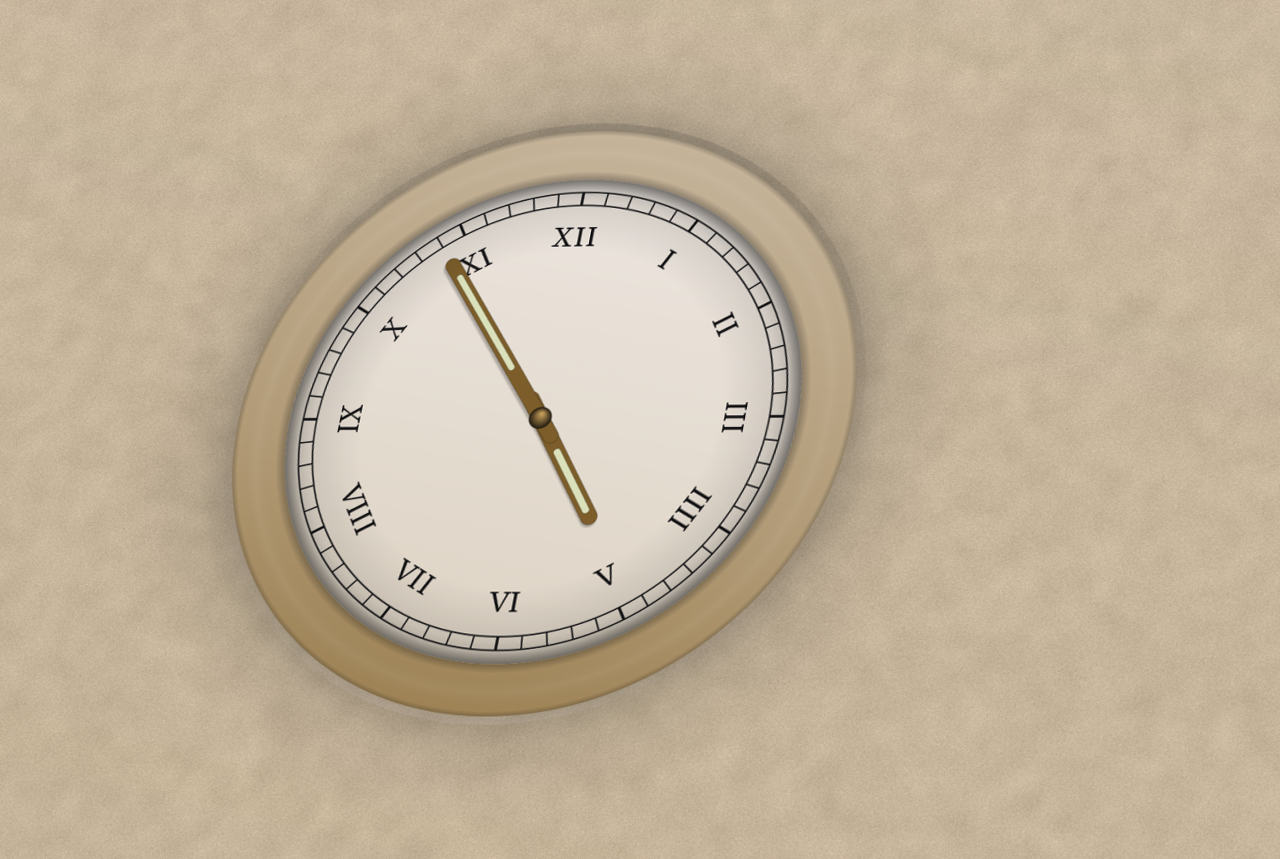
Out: **4:54**
